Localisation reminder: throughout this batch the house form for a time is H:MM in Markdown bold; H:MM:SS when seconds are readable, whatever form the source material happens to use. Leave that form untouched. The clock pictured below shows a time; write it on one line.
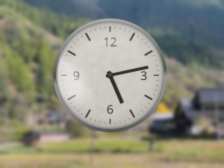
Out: **5:13**
